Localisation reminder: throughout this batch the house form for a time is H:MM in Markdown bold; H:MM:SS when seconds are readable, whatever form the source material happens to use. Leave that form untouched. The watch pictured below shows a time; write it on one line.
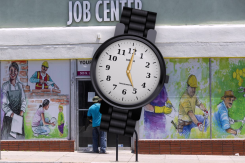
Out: **5:01**
